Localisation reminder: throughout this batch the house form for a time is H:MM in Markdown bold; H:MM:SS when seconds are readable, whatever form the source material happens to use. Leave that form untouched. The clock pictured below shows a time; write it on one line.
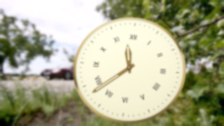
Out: **11:38**
